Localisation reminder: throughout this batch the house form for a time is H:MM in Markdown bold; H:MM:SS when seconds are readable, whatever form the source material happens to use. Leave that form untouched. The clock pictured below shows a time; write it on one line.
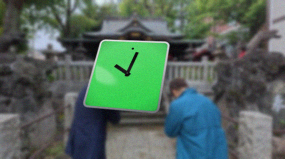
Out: **10:02**
